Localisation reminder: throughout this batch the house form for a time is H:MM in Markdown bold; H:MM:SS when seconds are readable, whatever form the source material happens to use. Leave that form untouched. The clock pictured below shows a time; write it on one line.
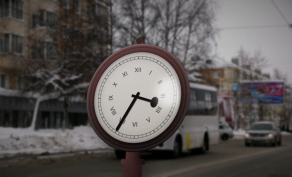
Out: **3:35**
